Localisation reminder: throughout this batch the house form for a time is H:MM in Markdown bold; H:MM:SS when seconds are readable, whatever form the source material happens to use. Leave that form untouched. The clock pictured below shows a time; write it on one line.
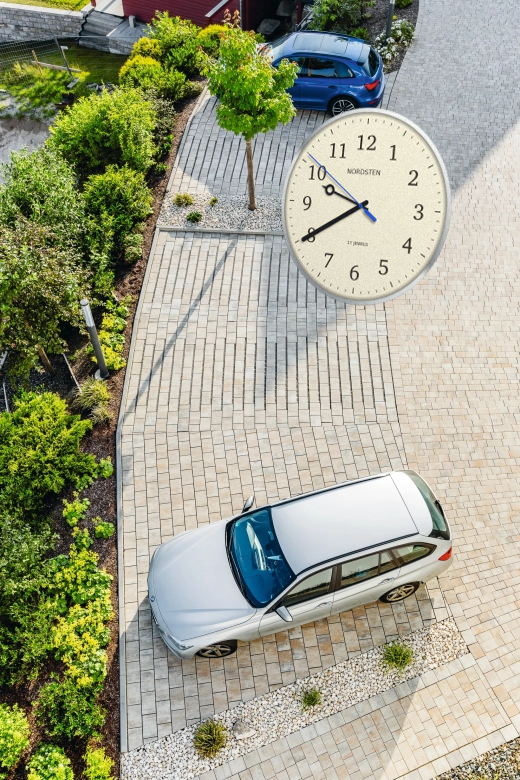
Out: **9:39:51**
